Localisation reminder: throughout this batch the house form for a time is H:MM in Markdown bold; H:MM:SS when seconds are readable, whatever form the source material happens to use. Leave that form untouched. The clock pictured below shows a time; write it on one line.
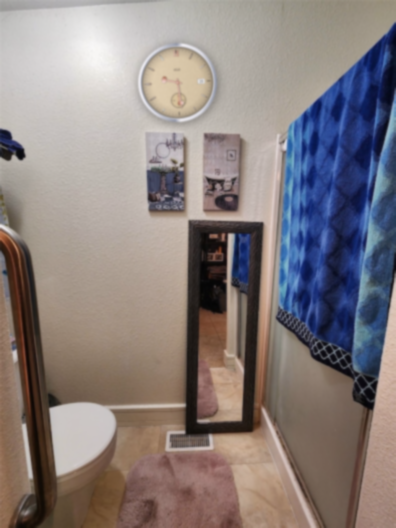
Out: **9:29**
